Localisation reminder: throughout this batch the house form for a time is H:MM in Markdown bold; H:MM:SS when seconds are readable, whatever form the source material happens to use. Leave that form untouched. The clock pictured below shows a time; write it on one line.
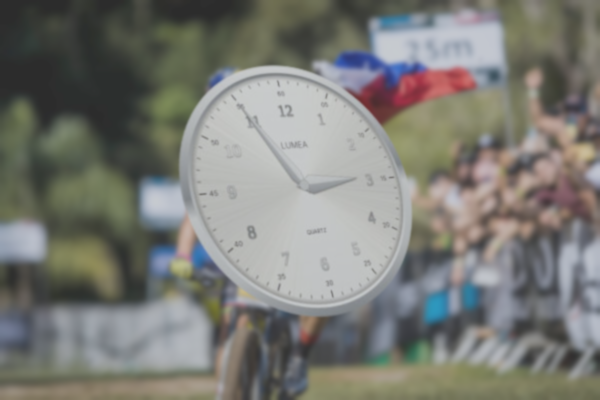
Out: **2:55**
